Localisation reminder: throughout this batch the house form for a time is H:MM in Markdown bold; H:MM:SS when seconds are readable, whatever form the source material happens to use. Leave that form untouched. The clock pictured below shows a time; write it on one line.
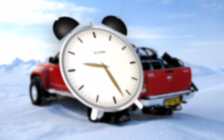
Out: **9:27**
